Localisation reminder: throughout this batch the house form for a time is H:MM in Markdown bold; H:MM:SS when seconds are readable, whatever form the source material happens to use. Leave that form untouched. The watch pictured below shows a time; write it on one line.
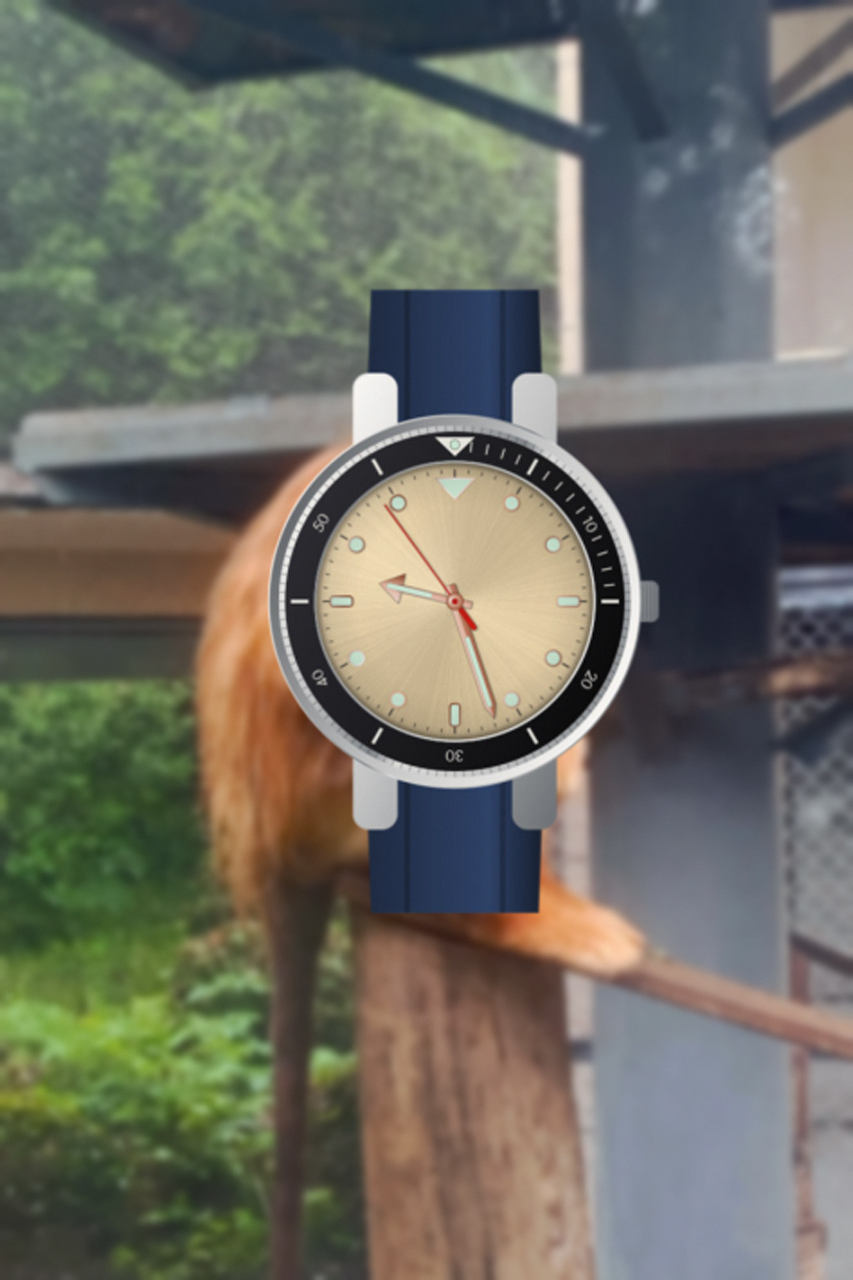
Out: **9:26:54**
